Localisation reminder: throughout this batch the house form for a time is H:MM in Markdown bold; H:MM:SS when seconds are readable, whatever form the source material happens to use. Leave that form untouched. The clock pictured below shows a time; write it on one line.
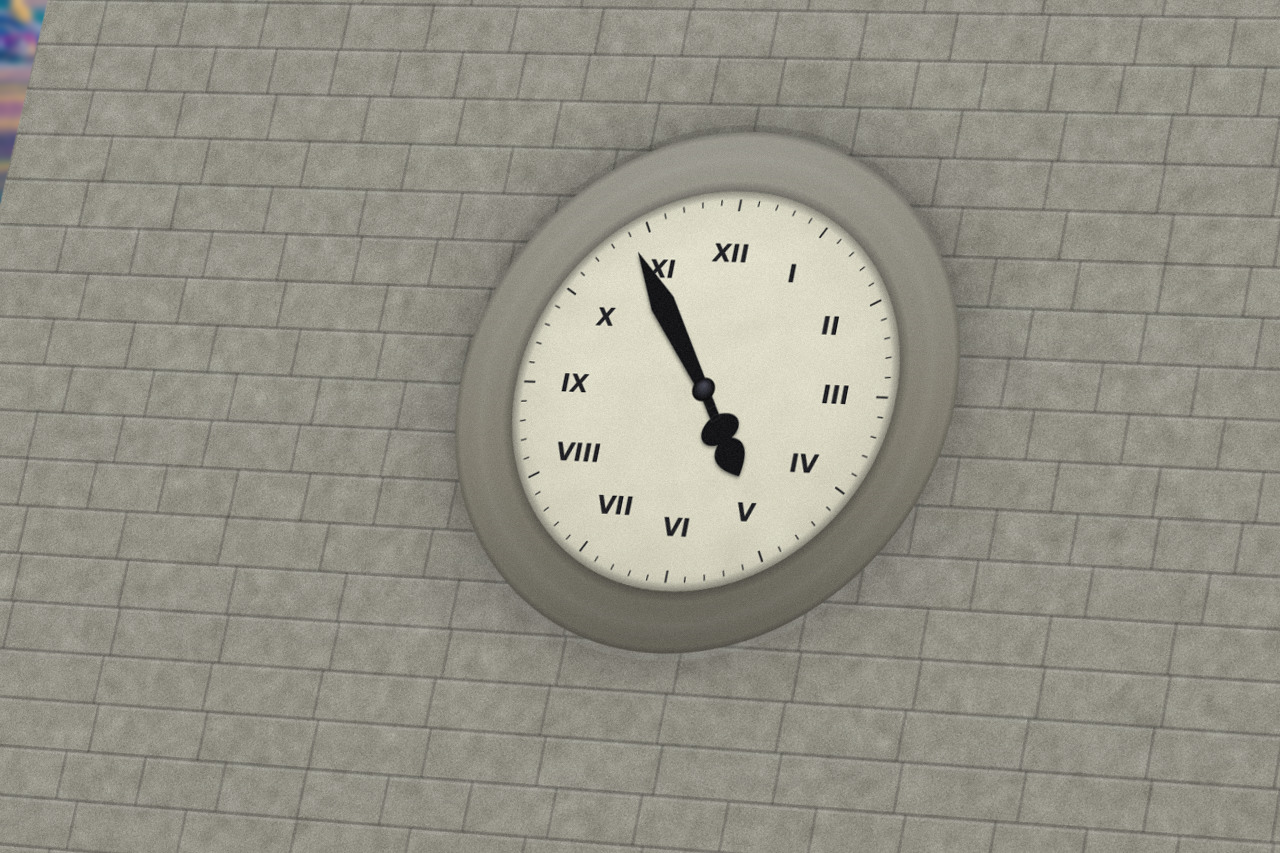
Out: **4:54**
